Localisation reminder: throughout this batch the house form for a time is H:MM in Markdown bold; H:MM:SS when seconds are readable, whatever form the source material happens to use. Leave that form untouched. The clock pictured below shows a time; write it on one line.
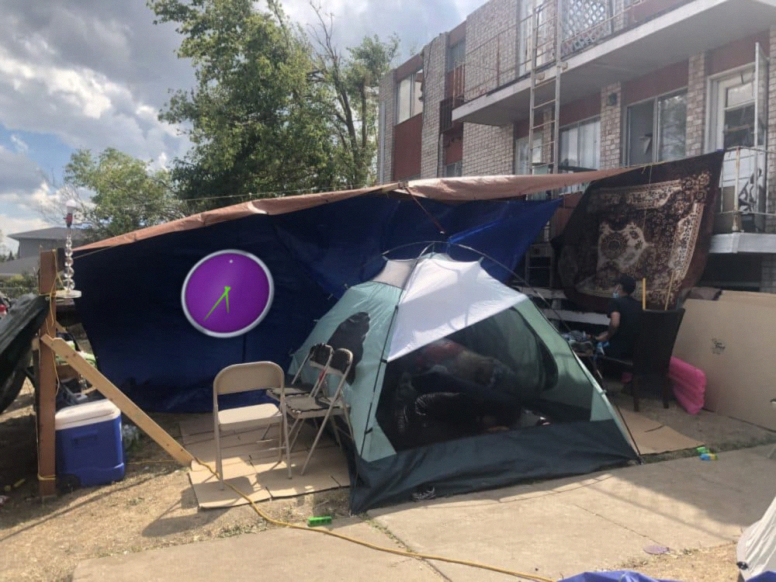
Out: **5:35**
